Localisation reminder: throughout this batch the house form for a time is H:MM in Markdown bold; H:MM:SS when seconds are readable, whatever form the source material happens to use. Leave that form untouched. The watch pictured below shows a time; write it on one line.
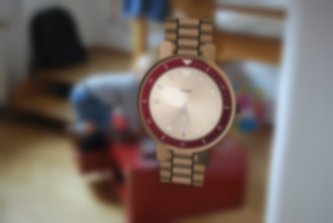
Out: **5:35**
